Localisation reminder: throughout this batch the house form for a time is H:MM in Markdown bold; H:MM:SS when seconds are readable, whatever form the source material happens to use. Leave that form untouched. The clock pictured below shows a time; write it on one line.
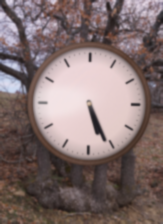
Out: **5:26**
